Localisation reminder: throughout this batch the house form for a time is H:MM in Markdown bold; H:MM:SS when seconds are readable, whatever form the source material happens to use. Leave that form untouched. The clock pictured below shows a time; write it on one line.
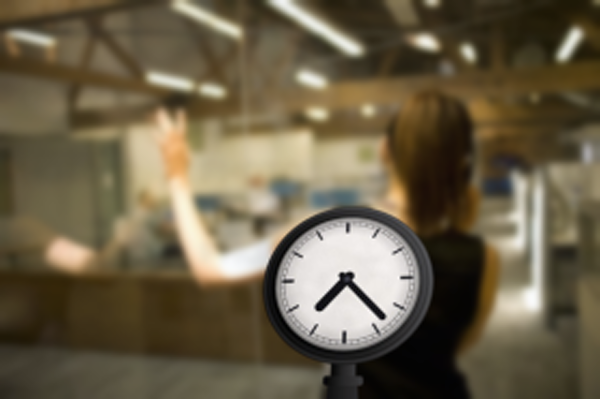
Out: **7:23**
